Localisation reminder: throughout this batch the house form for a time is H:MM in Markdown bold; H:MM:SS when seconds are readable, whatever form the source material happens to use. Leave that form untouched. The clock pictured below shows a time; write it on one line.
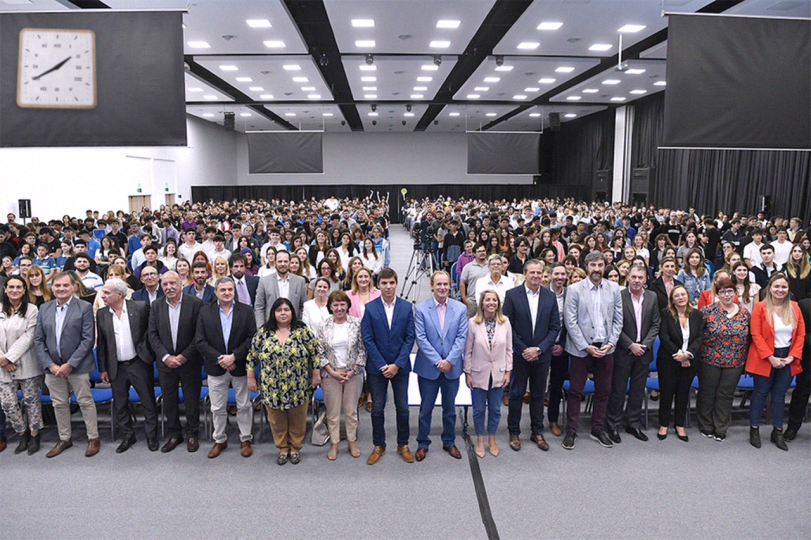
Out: **1:40**
